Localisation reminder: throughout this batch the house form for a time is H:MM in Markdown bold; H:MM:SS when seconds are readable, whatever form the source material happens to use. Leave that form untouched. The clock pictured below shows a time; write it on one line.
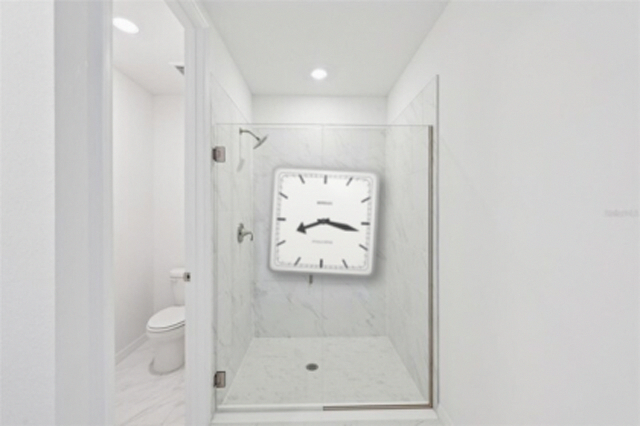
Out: **8:17**
